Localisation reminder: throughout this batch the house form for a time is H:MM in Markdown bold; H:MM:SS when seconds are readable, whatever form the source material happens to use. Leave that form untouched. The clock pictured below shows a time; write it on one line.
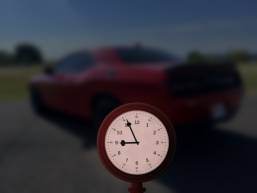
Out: **8:56**
